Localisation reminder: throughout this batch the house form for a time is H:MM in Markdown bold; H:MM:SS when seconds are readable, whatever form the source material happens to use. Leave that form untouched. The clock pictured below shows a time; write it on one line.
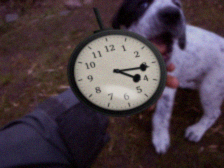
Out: **4:16**
